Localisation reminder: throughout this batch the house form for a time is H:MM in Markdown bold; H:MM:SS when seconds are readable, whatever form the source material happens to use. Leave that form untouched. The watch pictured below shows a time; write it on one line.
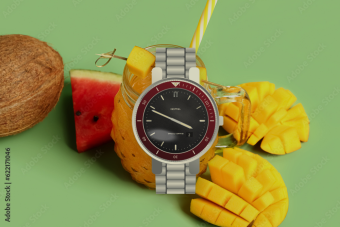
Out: **3:49**
